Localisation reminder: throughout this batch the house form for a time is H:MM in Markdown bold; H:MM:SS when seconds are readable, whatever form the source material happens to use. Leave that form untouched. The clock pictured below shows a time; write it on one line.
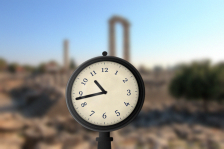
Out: **10:43**
